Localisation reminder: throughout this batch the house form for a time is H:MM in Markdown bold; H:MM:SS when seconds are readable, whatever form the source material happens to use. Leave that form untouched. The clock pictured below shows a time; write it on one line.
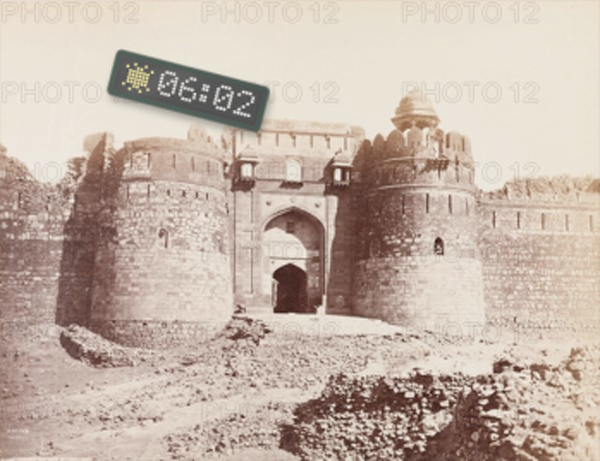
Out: **6:02**
